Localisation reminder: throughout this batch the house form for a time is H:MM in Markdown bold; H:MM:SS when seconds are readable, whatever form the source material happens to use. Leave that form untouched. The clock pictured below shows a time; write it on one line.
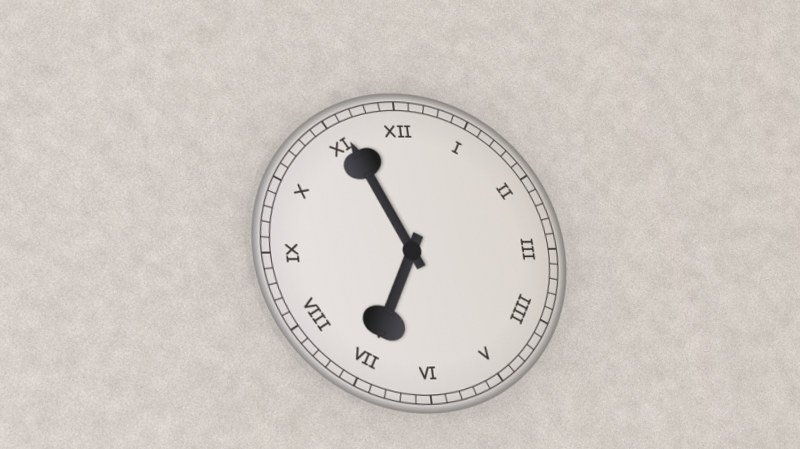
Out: **6:56**
